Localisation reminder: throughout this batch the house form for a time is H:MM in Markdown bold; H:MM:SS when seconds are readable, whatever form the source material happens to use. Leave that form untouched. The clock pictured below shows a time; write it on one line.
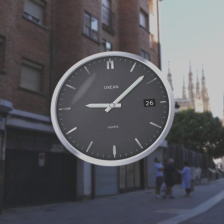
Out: **9:08**
